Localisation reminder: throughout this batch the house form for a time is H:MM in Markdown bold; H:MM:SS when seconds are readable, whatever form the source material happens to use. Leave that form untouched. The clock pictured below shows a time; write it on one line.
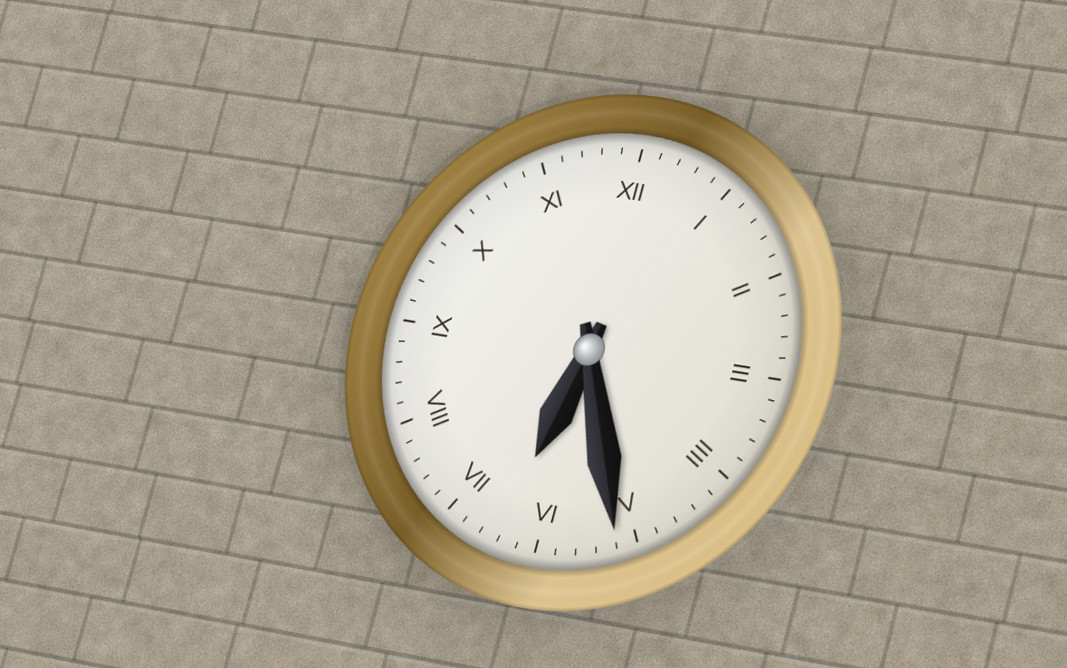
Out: **6:26**
